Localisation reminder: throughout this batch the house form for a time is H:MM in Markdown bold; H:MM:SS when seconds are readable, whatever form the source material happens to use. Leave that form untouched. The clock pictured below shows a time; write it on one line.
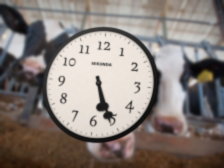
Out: **5:26**
